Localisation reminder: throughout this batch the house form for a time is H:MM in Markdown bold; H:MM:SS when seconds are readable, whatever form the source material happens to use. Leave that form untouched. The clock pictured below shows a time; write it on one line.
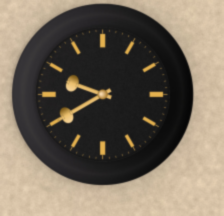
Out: **9:40**
